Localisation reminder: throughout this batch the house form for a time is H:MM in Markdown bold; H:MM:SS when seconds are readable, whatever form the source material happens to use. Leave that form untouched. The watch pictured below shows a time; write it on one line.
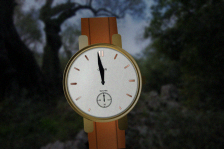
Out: **11:59**
